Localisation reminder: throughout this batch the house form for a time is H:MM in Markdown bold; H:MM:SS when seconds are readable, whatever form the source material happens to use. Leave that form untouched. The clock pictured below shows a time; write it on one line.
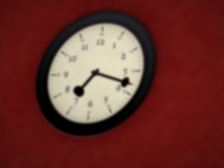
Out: **7:18**
